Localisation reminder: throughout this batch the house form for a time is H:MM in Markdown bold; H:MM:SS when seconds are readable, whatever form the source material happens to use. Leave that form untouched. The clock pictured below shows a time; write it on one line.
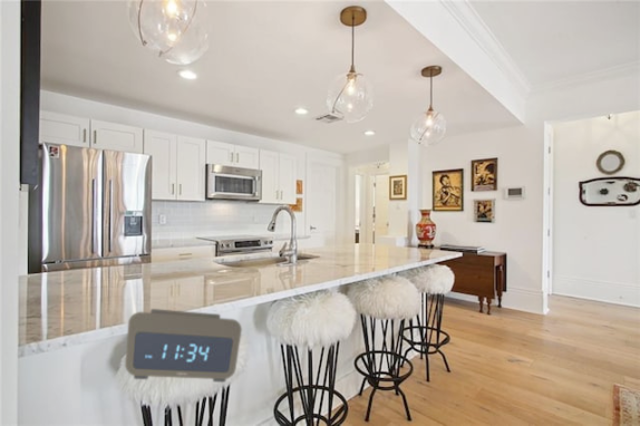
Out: **11:34**
